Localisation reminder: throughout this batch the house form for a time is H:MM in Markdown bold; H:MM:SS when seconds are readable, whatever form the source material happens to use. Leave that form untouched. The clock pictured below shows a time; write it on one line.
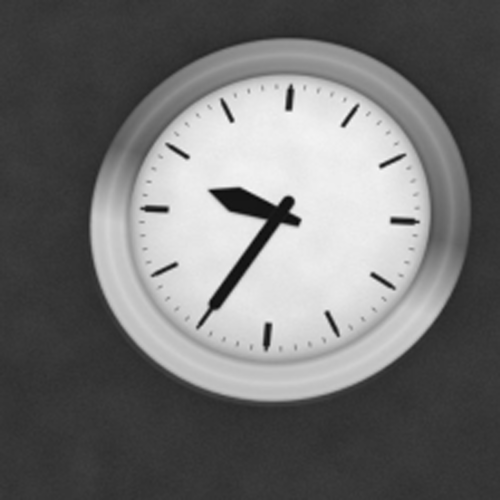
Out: **9:35**
